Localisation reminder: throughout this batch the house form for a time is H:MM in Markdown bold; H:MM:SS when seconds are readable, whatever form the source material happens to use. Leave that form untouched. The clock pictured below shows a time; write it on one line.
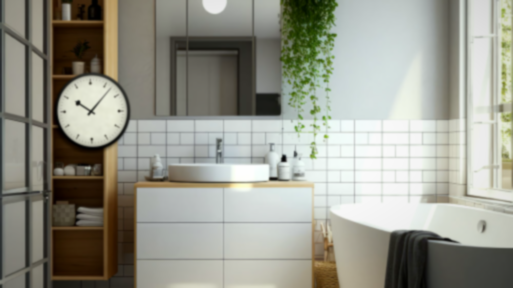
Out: **10:07**
